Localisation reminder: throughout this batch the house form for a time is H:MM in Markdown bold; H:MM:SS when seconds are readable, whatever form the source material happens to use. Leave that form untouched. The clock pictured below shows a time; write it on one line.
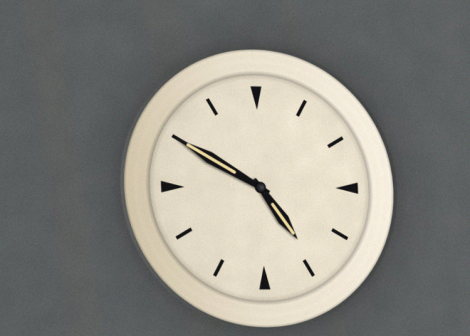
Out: **4:50**
